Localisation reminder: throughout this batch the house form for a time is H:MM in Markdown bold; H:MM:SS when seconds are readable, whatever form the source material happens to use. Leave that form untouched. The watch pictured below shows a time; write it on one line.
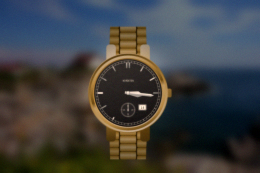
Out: **3:16**
